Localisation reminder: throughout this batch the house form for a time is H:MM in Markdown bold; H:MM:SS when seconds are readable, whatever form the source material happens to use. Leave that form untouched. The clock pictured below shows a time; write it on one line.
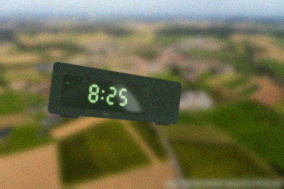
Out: **8:25**
